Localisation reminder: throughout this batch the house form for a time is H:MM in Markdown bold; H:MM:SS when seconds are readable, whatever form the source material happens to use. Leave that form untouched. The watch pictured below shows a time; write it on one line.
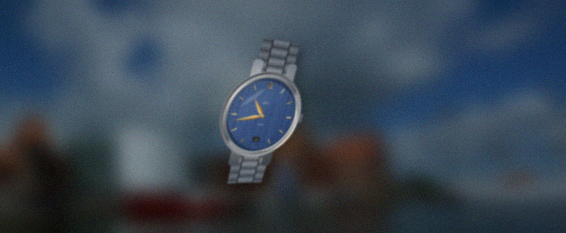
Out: **10:43**
